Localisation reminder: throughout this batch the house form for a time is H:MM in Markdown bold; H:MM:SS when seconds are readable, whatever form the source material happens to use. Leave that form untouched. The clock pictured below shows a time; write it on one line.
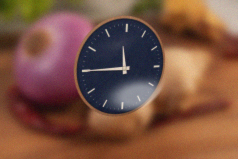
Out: **11:45**
